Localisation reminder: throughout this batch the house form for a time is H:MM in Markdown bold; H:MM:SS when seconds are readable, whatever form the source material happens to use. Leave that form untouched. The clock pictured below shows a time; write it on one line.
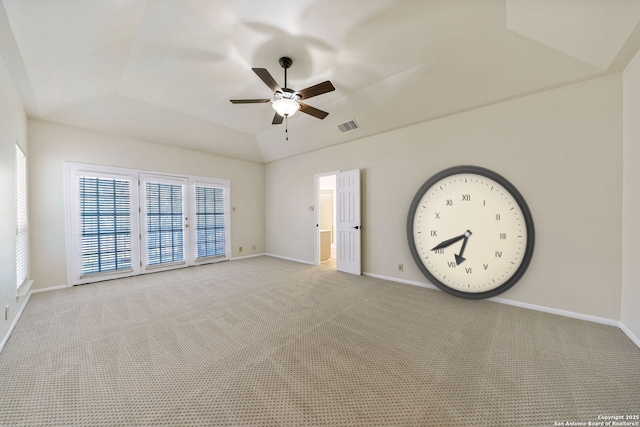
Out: **6:41**
